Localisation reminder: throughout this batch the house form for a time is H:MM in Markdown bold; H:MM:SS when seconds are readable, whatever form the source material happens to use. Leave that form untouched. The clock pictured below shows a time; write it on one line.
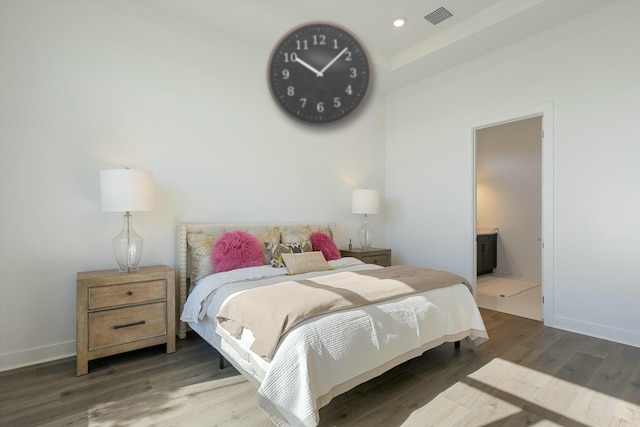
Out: **10:08**
